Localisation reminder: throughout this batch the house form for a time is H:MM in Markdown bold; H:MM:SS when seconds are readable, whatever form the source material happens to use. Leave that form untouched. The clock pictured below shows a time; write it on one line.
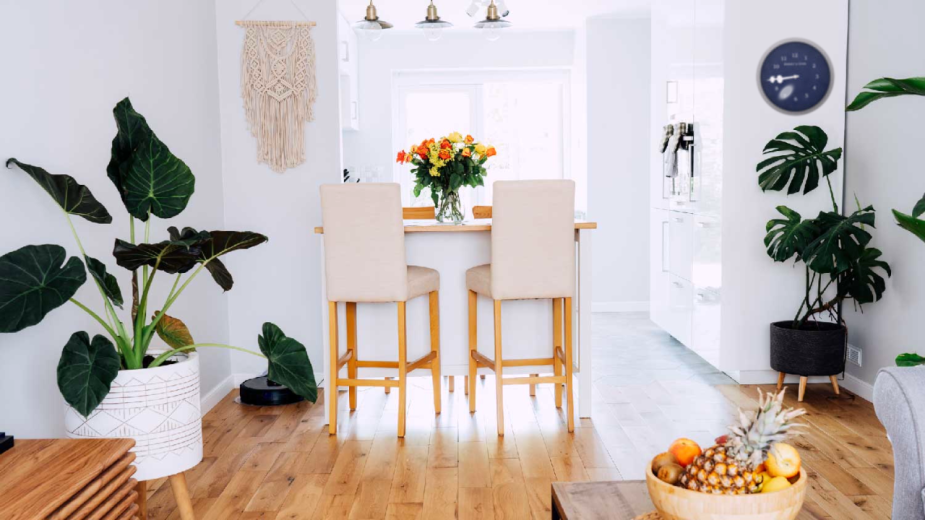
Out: **8:44**
